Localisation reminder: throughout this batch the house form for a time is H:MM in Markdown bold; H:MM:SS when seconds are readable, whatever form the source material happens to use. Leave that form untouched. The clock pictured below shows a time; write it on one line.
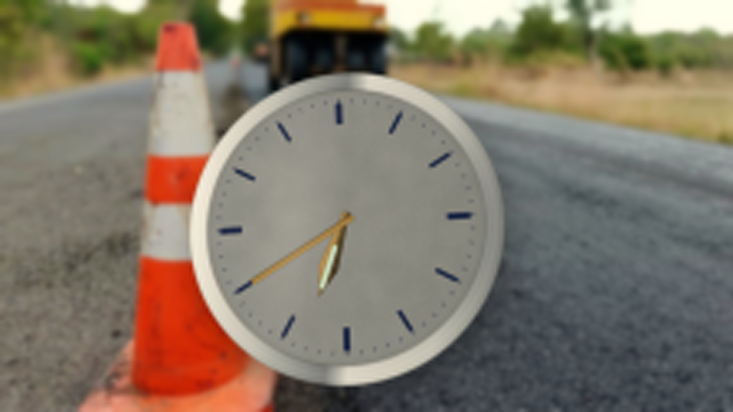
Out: **6:40**
